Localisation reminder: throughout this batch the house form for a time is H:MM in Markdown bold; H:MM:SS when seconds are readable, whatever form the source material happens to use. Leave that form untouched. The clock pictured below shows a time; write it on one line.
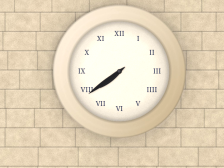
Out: **7:39**
